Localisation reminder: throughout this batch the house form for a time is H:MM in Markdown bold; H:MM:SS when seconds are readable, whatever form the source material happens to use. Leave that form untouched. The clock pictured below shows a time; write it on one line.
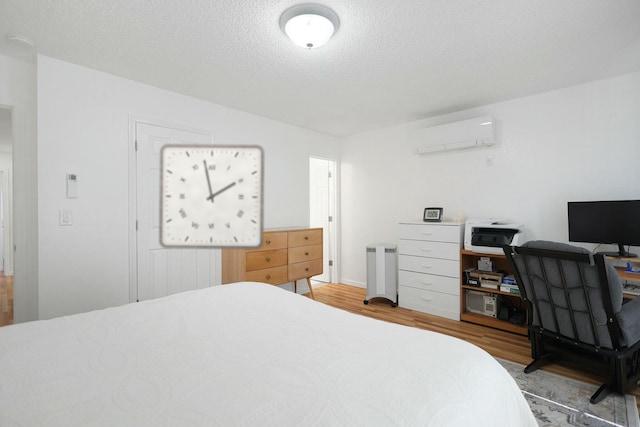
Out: **1:58**
